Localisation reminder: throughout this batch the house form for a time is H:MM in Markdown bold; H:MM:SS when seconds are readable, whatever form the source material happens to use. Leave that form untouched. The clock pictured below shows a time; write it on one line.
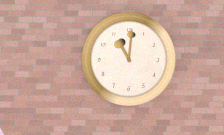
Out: **11:01**
